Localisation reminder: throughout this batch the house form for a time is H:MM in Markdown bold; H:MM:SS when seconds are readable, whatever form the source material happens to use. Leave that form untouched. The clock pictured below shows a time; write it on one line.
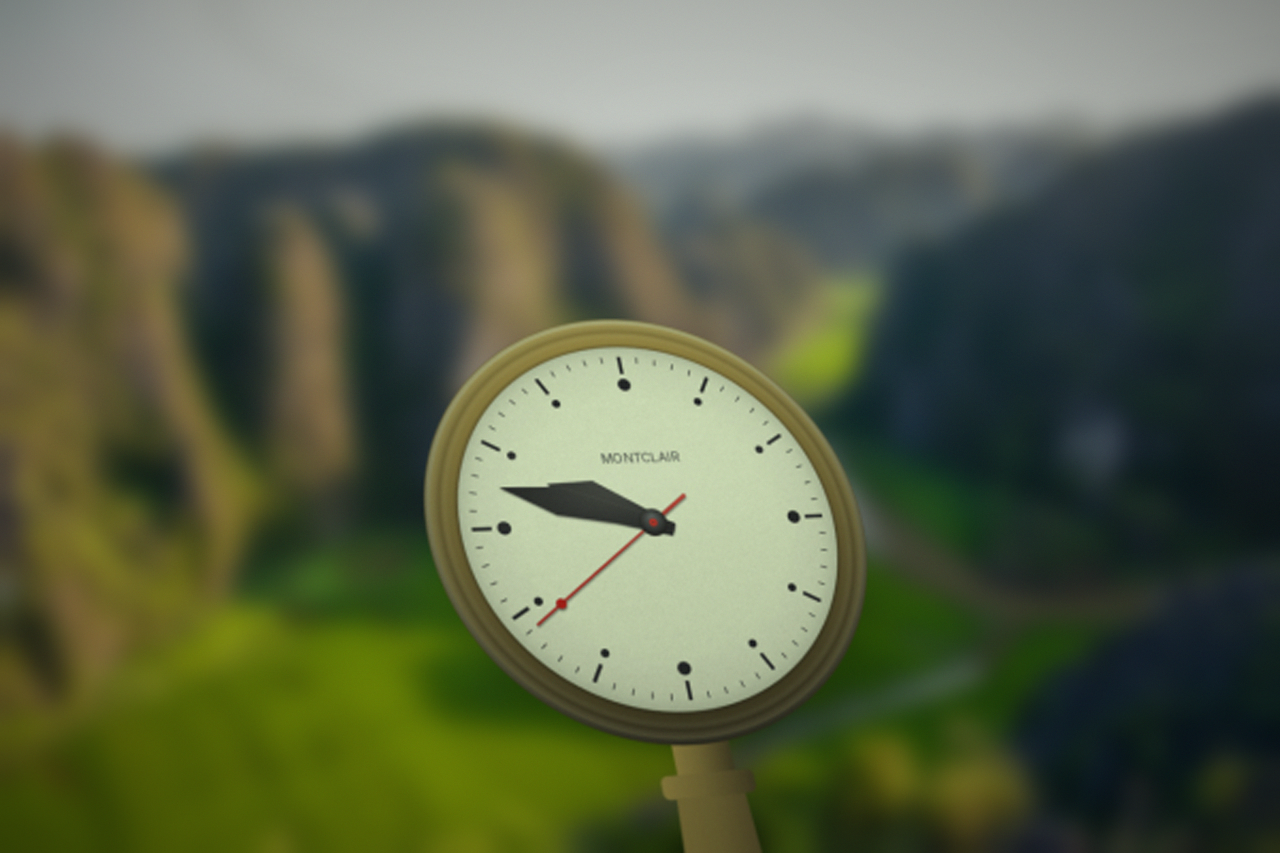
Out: **9:47:39**
